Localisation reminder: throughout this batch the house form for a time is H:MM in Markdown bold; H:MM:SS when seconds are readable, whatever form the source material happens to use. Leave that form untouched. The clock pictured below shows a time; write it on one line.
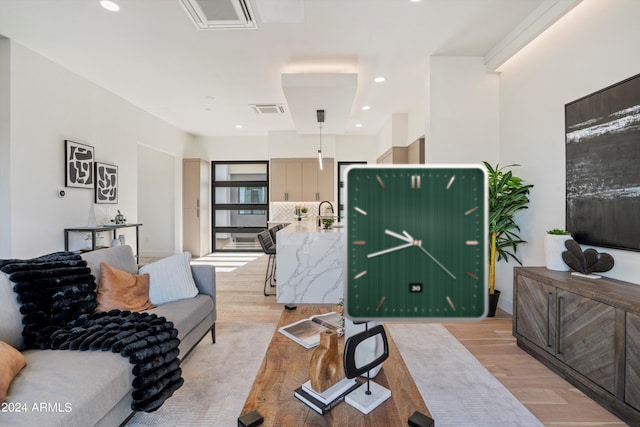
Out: **9:42:22**
